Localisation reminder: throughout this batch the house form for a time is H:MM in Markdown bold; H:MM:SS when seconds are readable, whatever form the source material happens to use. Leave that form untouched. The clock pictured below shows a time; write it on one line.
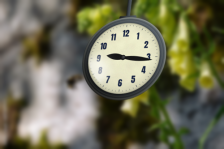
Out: **9:16**
